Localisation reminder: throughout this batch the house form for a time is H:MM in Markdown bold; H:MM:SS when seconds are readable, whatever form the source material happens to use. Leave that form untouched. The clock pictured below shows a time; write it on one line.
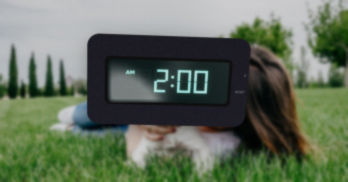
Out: **2:00**
